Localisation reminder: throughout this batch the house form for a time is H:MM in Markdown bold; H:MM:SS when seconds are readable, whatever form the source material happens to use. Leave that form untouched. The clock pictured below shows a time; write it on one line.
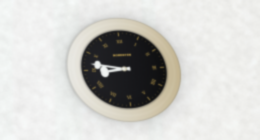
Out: **8:47**
